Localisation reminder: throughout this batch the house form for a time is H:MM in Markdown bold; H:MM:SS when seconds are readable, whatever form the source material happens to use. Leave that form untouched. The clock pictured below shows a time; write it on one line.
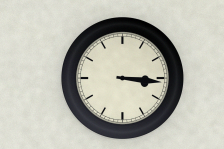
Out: **3:16**
